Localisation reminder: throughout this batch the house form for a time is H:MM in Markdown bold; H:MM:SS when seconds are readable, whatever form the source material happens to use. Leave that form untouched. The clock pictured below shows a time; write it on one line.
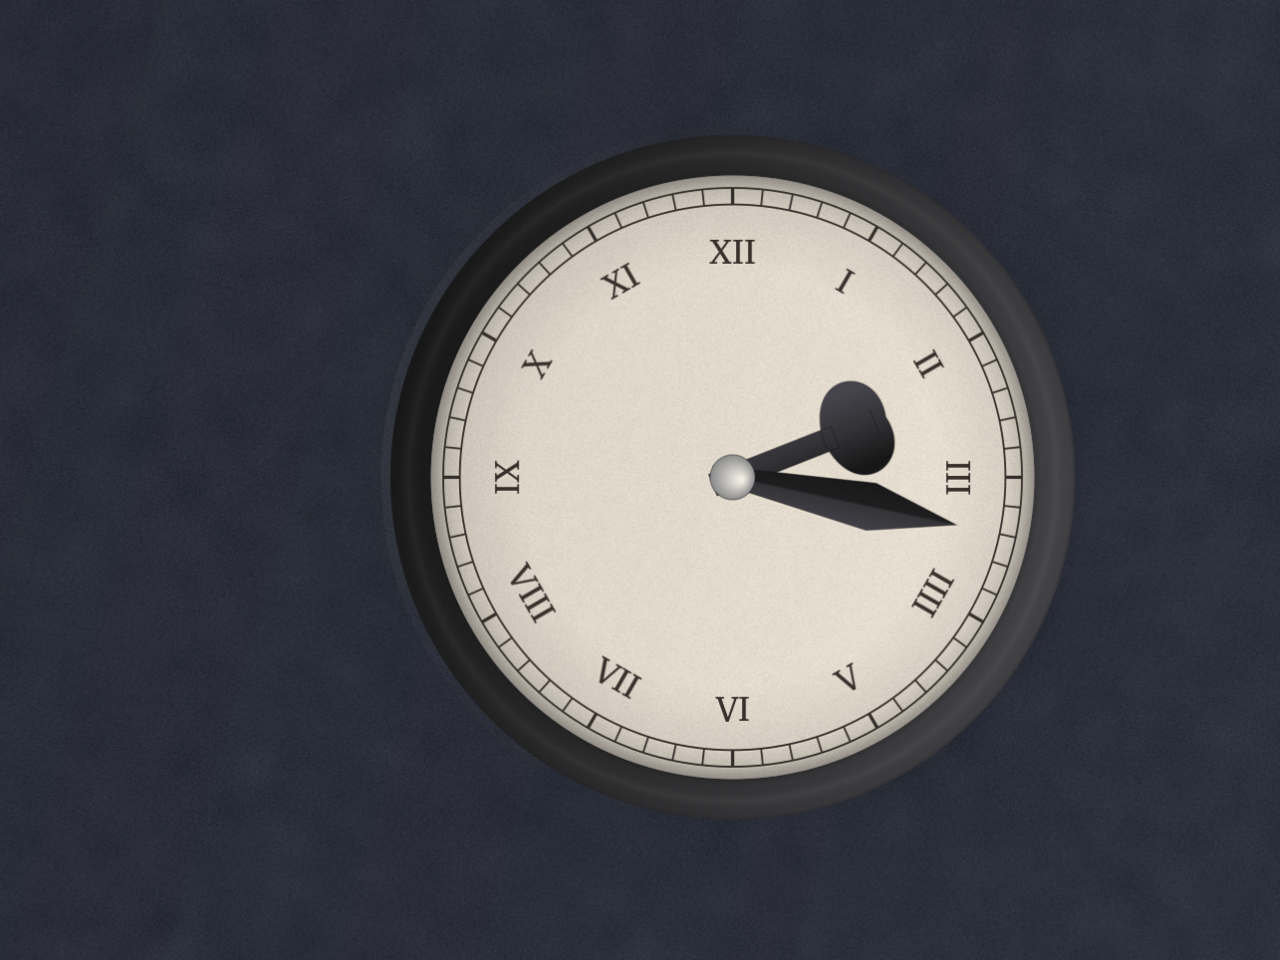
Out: **2:17**
